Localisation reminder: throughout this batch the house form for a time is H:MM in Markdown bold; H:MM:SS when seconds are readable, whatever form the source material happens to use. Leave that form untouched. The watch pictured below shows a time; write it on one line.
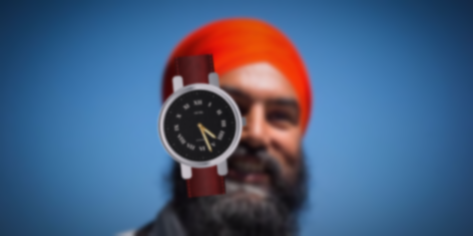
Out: **4:27**
